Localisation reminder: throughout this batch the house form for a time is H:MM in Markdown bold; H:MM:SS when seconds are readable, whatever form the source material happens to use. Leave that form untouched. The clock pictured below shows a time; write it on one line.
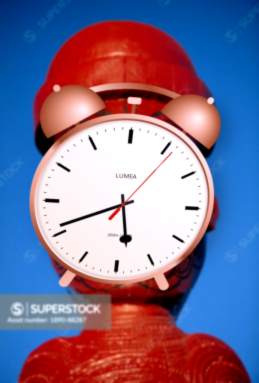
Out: **5:41:06**
